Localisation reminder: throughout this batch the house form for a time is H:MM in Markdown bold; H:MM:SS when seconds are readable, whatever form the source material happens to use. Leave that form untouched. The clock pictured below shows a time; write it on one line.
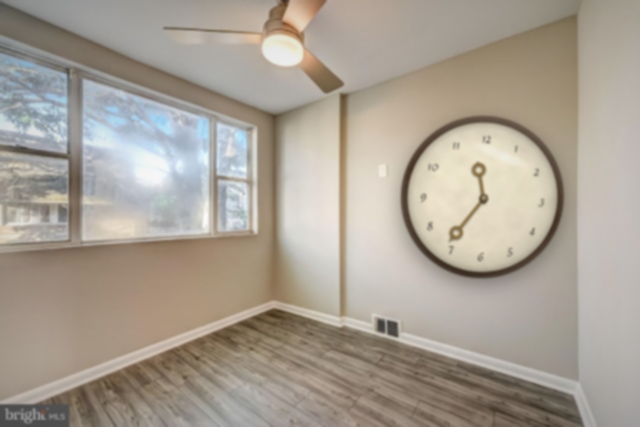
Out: **11:36**
